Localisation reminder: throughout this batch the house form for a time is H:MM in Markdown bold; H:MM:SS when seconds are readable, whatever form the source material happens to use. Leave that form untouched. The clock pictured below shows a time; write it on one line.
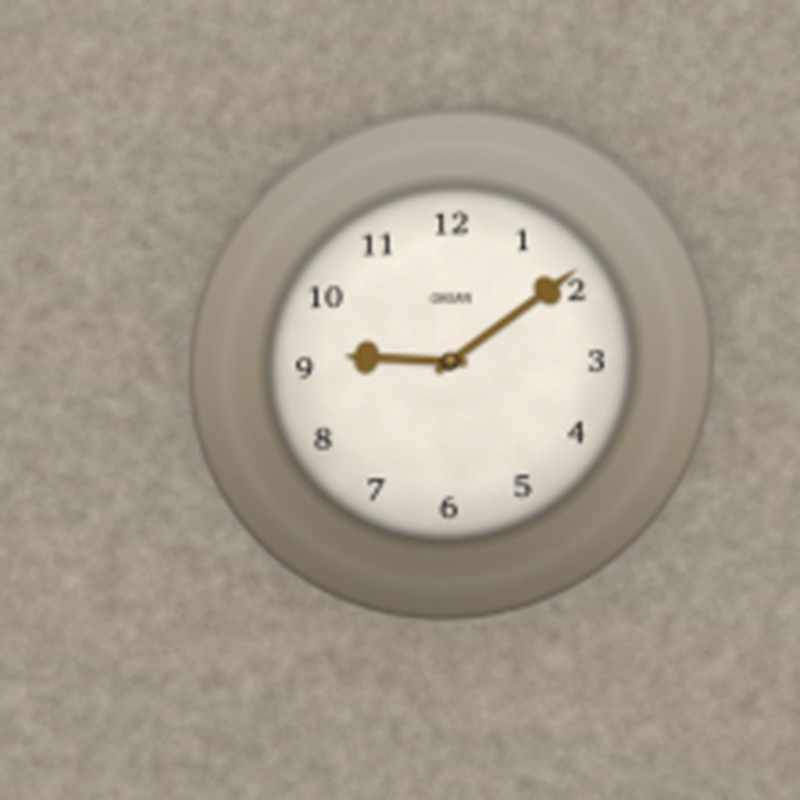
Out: **9:09**
